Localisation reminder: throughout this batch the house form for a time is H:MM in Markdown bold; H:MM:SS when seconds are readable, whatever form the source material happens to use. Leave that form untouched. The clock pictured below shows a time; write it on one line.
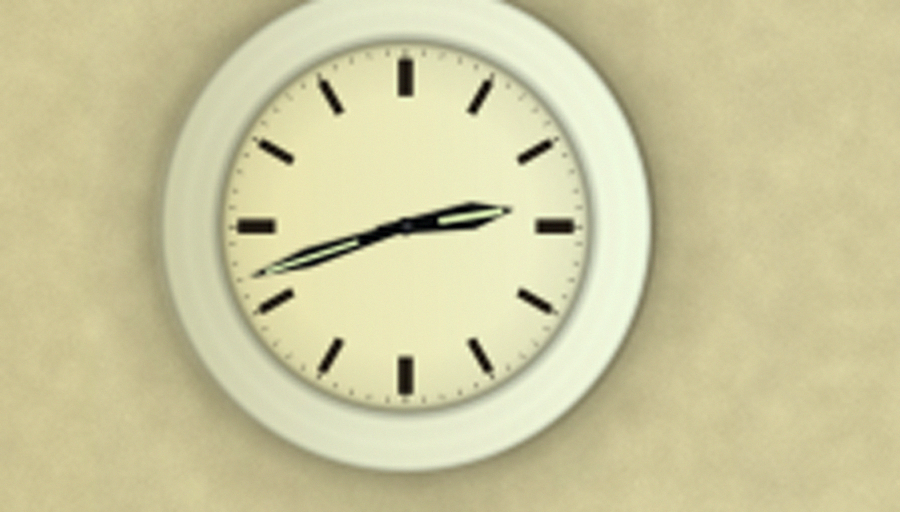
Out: **2:42**
